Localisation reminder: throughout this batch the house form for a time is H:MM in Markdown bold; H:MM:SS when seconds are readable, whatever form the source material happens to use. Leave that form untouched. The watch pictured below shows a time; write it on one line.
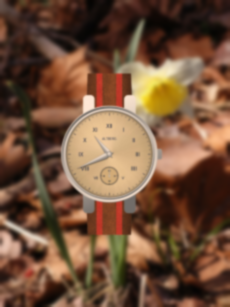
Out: **10:41**
